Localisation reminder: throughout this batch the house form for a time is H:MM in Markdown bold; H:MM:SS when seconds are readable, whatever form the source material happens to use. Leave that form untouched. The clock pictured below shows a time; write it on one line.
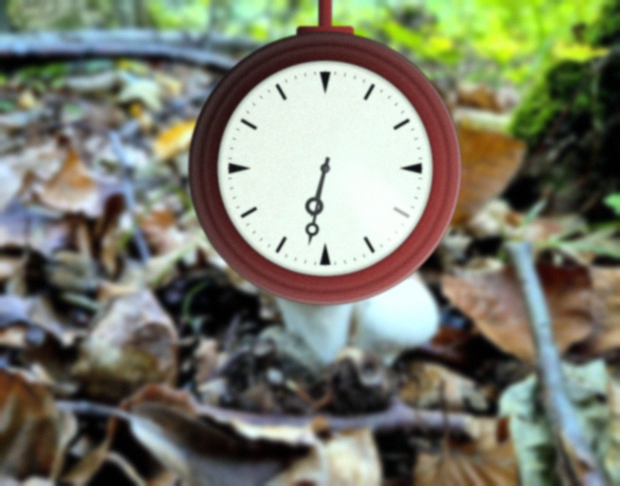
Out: **6:32**
